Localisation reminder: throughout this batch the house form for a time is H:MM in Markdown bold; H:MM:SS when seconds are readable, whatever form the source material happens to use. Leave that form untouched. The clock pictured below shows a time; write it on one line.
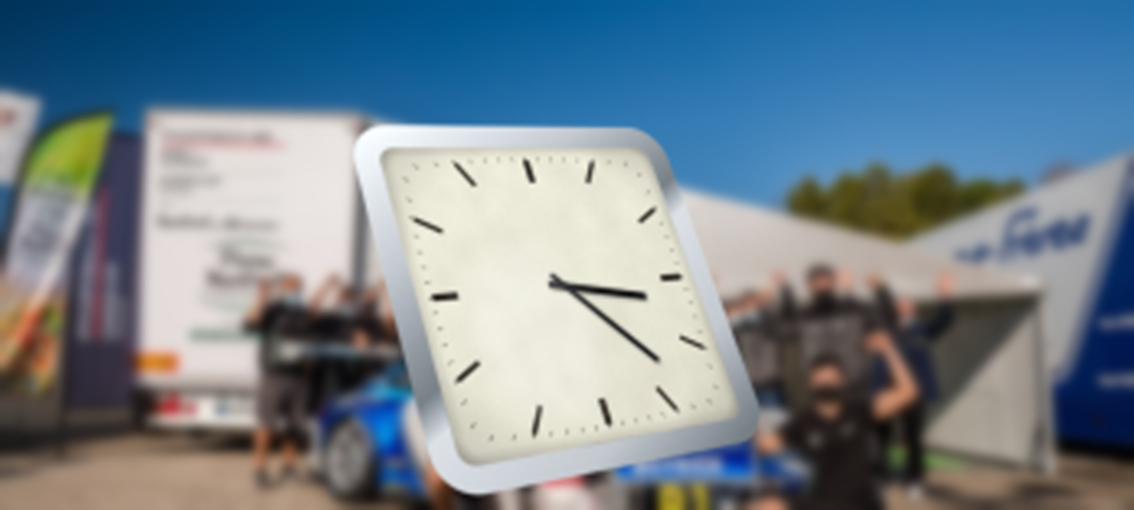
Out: **3:23**
